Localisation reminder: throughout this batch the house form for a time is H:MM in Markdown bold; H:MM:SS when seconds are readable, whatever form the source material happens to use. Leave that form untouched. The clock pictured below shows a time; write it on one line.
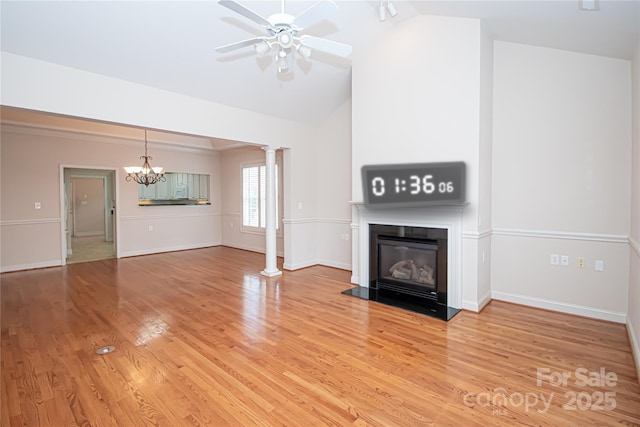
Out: **1:36:06**
